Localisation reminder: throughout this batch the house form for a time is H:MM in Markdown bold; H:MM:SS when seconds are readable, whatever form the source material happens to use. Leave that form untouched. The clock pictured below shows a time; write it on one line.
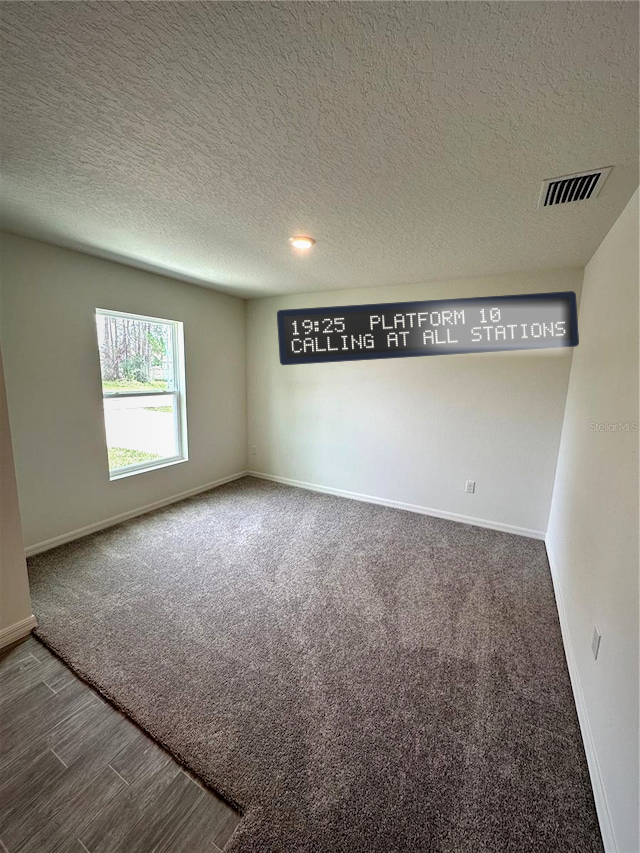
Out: **19:25**
